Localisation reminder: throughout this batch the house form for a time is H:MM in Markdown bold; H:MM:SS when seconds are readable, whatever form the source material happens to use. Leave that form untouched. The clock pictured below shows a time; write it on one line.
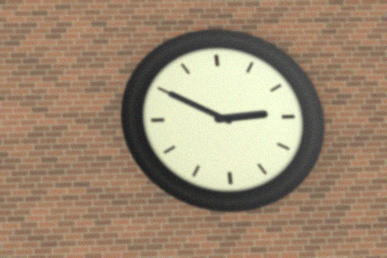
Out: **2:50**
